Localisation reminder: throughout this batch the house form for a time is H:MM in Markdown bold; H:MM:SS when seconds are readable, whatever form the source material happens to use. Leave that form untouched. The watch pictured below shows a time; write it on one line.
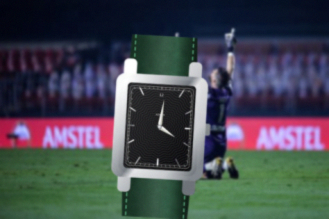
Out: **4:01**
